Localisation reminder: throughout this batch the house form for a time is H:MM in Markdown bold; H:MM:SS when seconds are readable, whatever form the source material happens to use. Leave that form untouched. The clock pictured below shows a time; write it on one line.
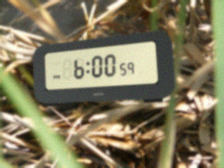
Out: **6:00:59**
